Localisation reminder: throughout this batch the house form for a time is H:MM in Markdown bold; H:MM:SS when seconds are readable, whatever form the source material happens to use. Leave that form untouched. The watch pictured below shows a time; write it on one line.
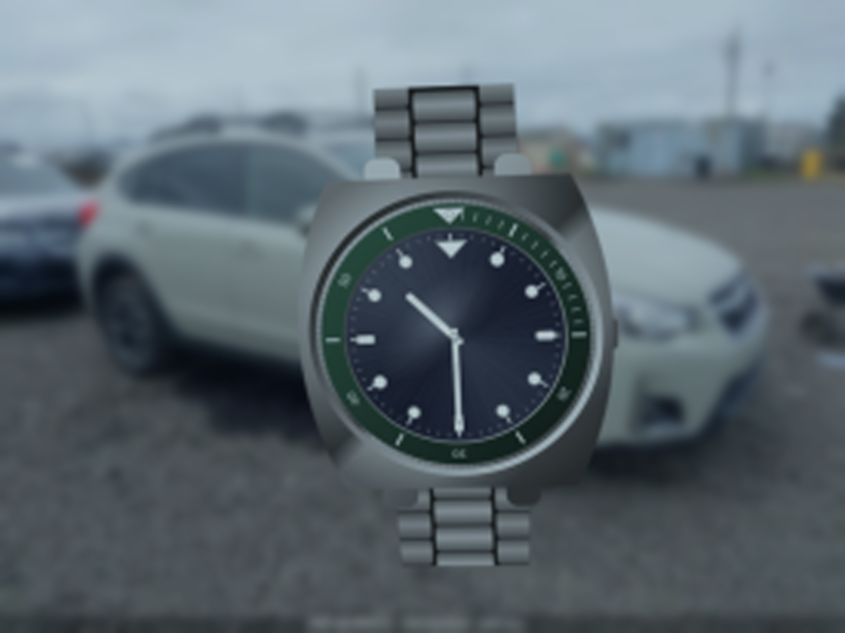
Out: **10:30**
